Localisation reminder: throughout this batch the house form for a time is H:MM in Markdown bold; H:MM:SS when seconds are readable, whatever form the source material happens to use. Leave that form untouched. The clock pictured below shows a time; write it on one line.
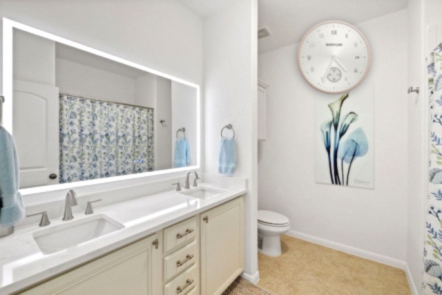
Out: **4:34**
